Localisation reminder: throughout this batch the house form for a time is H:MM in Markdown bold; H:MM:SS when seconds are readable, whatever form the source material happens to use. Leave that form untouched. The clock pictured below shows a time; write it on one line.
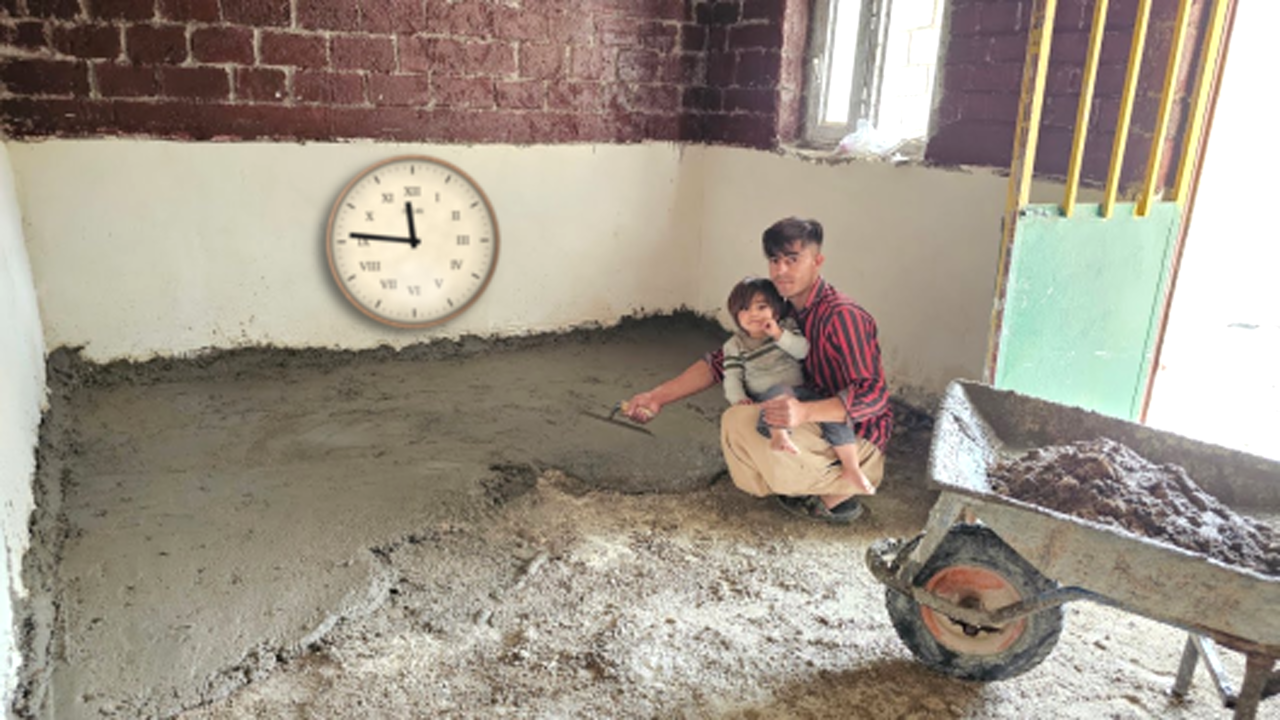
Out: **11:46**
